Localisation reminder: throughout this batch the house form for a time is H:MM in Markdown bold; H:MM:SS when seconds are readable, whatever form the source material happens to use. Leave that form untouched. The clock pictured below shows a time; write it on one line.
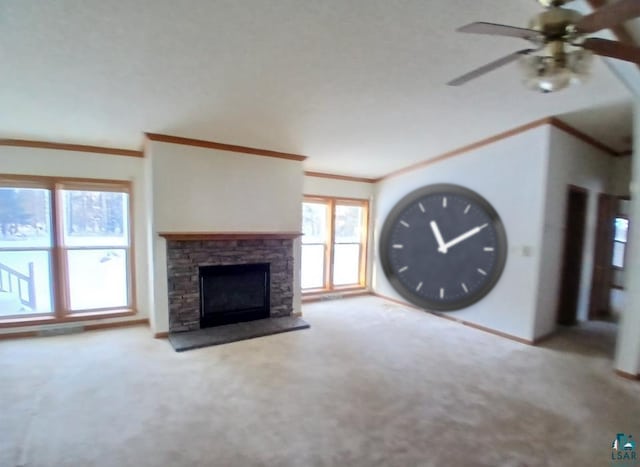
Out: **11:10**
